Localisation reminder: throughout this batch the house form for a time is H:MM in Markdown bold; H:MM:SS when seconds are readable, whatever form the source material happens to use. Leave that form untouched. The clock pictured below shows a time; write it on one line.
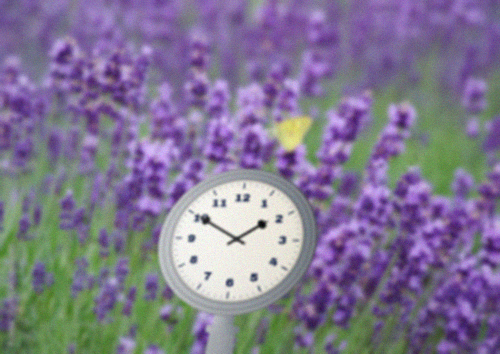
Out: **1:50**
